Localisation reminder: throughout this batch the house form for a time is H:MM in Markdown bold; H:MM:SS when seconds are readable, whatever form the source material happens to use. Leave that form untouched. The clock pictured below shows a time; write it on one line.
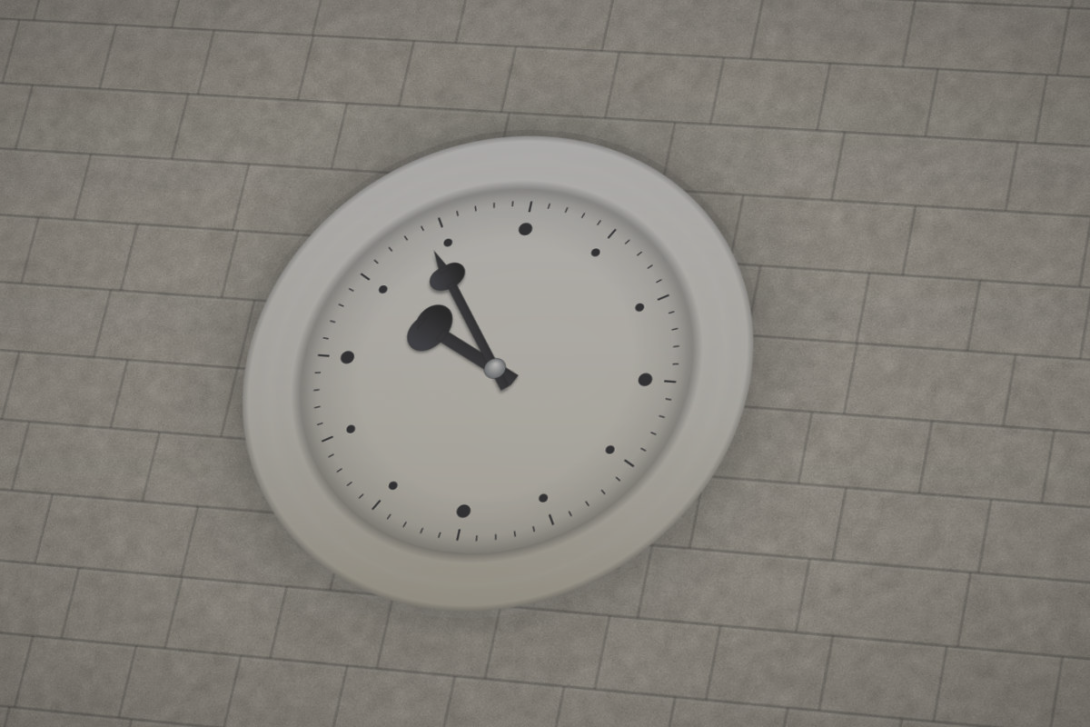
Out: **9:54**
